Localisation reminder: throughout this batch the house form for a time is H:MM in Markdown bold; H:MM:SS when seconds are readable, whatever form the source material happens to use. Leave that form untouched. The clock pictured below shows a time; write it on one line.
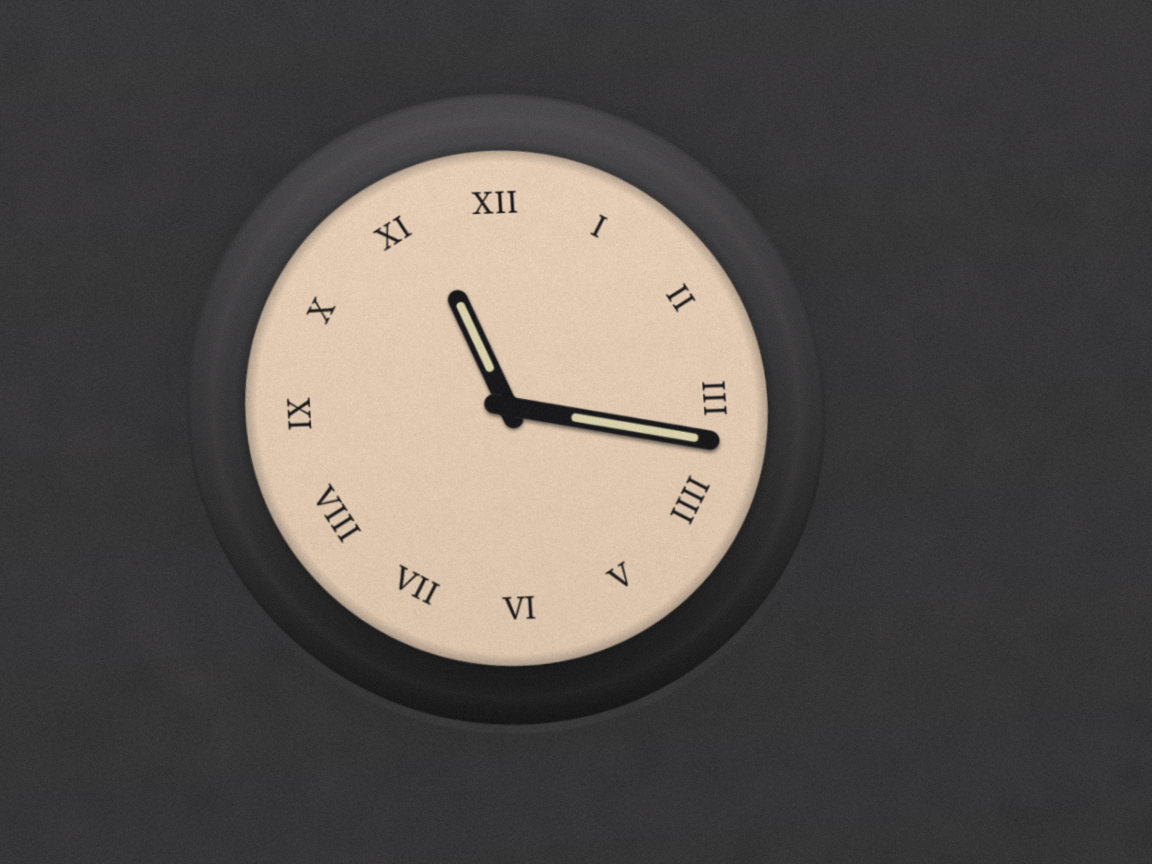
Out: **11:17**
